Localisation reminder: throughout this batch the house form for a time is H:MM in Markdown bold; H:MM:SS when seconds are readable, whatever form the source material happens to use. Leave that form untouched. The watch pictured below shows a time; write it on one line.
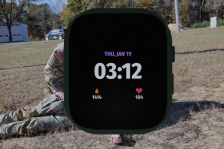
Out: **3:12**
